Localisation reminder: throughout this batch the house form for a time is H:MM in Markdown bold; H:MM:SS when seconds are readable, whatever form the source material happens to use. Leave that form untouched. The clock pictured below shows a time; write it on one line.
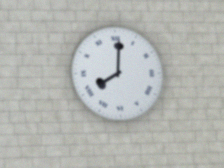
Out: **8:01**
